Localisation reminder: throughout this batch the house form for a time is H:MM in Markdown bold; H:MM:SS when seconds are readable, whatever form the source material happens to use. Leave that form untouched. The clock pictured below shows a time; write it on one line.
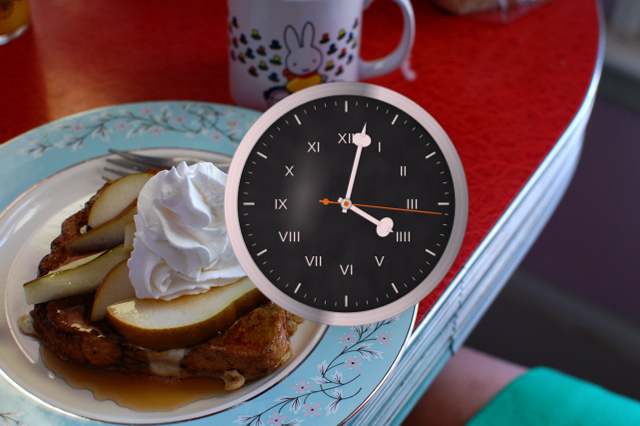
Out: **4:02:16**
